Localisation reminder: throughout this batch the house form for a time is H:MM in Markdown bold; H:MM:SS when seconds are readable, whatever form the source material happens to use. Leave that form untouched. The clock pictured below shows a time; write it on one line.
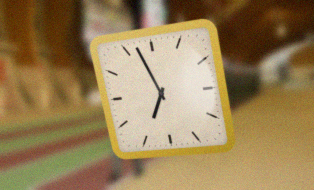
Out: **6:57**
